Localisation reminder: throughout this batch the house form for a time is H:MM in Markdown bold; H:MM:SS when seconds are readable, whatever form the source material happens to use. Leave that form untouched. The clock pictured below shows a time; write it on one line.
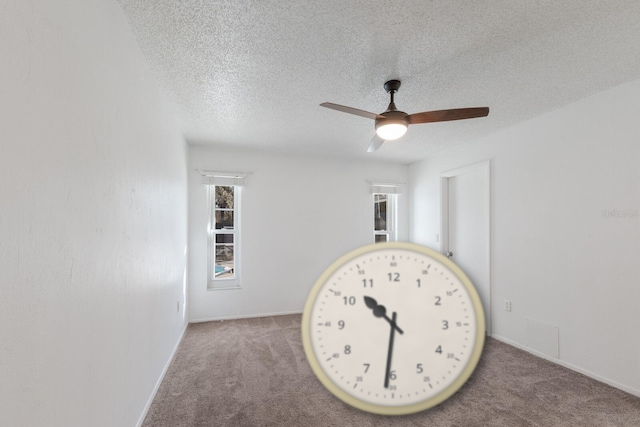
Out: **10:31**
